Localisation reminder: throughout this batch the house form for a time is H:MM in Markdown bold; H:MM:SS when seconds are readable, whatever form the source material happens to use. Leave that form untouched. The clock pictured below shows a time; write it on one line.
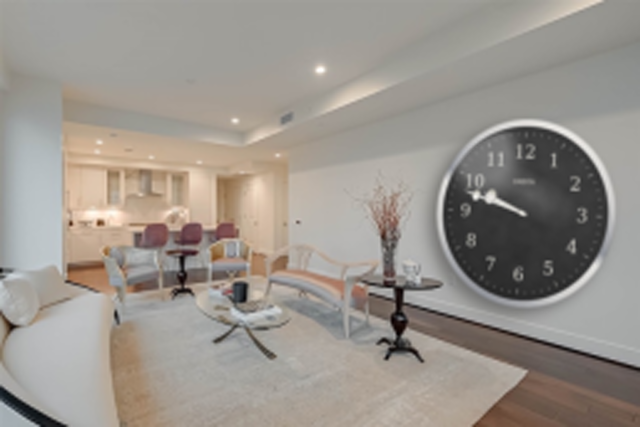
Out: **9:48**
